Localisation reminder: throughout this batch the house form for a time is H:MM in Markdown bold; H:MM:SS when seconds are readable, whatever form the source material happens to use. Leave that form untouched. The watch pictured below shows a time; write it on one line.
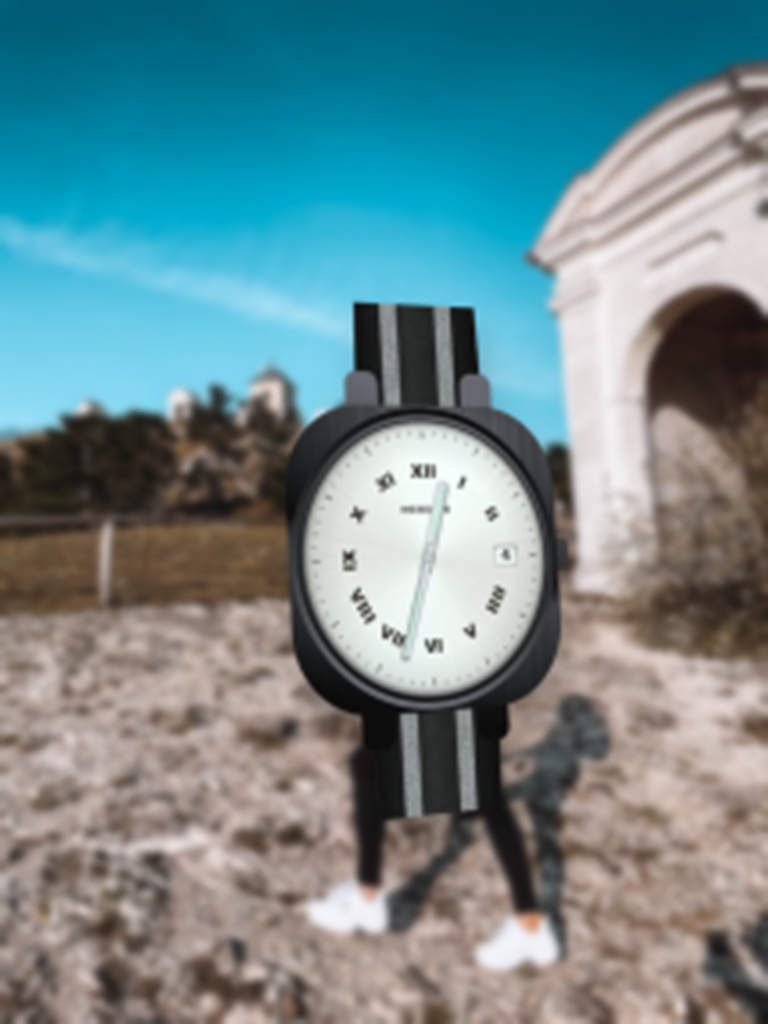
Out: **12:33**
